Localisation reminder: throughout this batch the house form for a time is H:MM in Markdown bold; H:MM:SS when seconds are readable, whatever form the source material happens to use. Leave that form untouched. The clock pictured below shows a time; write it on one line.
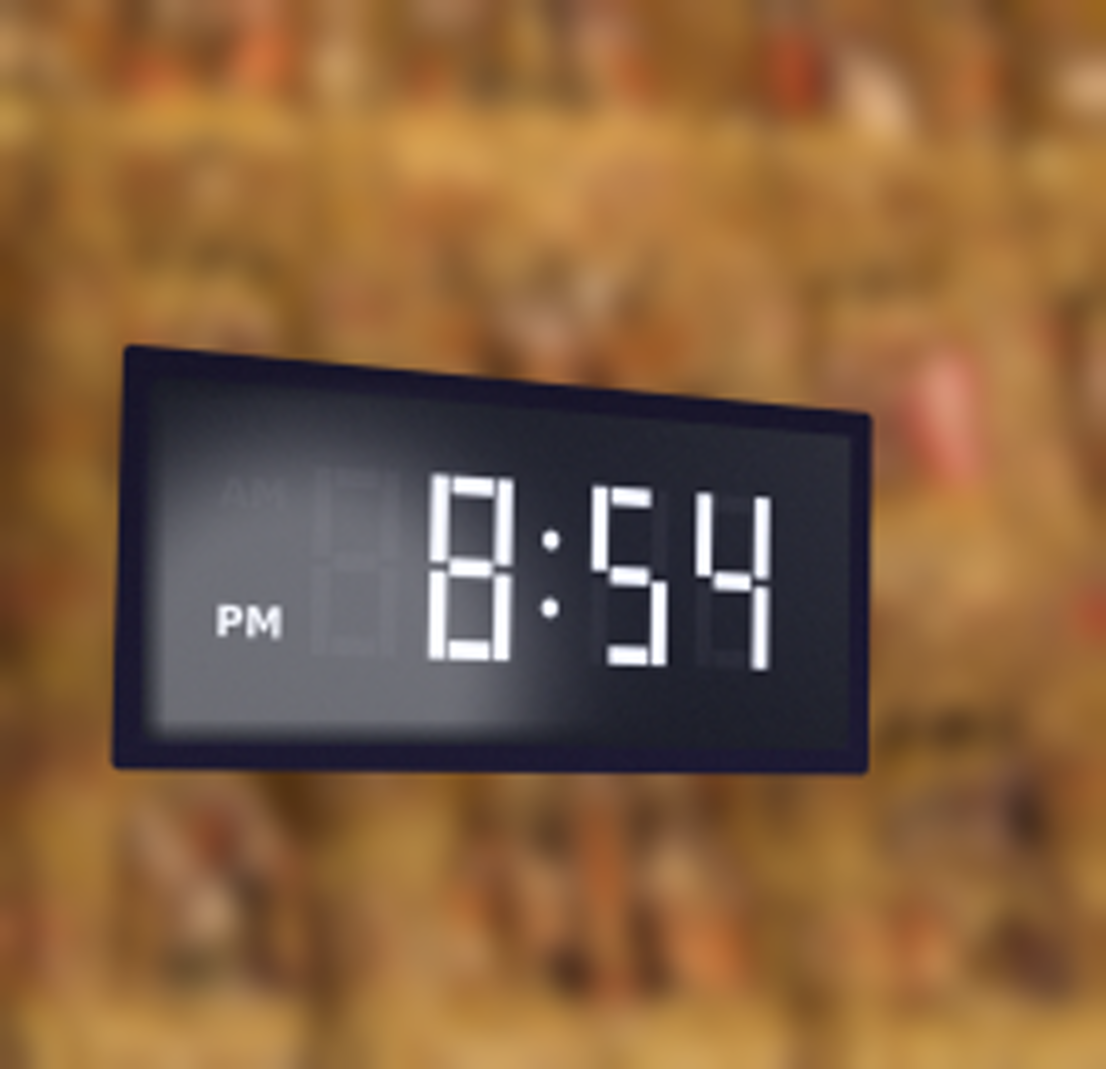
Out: **8:54**
